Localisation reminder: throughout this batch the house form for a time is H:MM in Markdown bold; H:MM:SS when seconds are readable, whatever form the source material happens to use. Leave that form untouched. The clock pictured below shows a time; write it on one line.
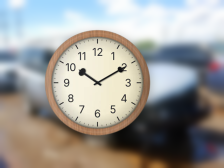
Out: **10:10**
